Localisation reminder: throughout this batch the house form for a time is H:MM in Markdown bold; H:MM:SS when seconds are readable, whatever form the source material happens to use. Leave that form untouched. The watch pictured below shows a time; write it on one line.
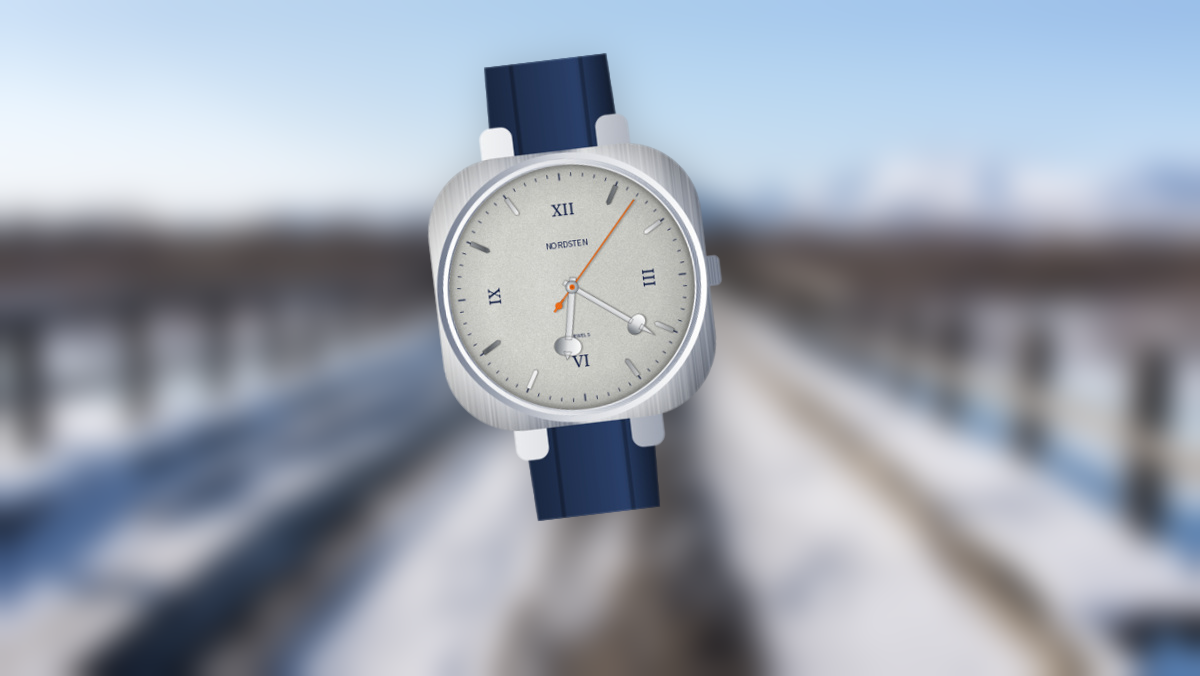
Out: **6:21:07**
